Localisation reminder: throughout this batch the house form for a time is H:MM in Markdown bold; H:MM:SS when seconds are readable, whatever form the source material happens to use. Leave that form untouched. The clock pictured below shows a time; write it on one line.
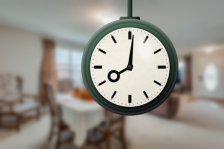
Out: **8:01**
